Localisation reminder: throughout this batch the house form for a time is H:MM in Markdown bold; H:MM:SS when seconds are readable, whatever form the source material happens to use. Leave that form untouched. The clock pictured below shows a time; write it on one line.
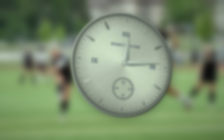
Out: **12:14**
